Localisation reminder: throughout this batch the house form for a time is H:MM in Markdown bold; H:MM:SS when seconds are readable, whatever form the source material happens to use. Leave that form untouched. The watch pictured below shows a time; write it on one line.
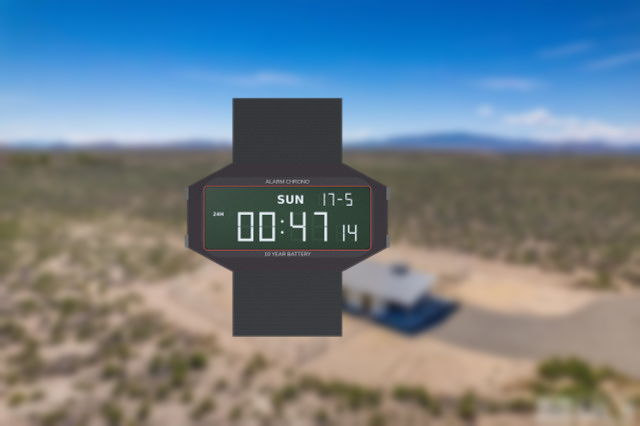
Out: **0:47:14**
